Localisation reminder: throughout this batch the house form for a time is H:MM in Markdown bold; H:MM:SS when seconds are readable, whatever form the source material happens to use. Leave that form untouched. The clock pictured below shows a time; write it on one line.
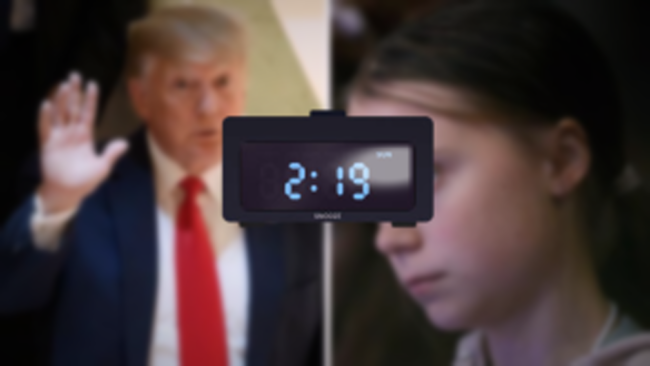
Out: **2:19**
